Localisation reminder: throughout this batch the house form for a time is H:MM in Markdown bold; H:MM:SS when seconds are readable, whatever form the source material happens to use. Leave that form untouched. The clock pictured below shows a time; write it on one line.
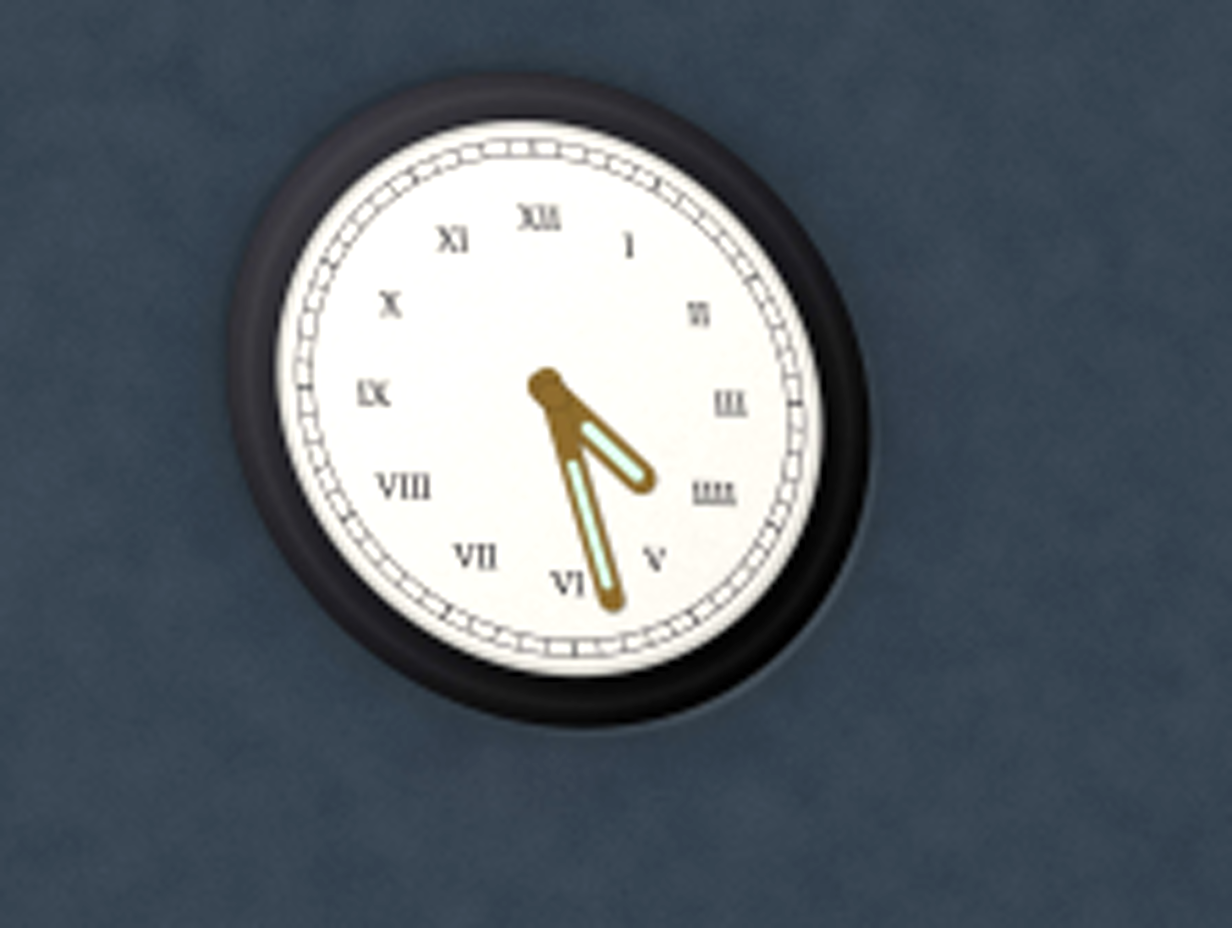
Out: **4:28**
